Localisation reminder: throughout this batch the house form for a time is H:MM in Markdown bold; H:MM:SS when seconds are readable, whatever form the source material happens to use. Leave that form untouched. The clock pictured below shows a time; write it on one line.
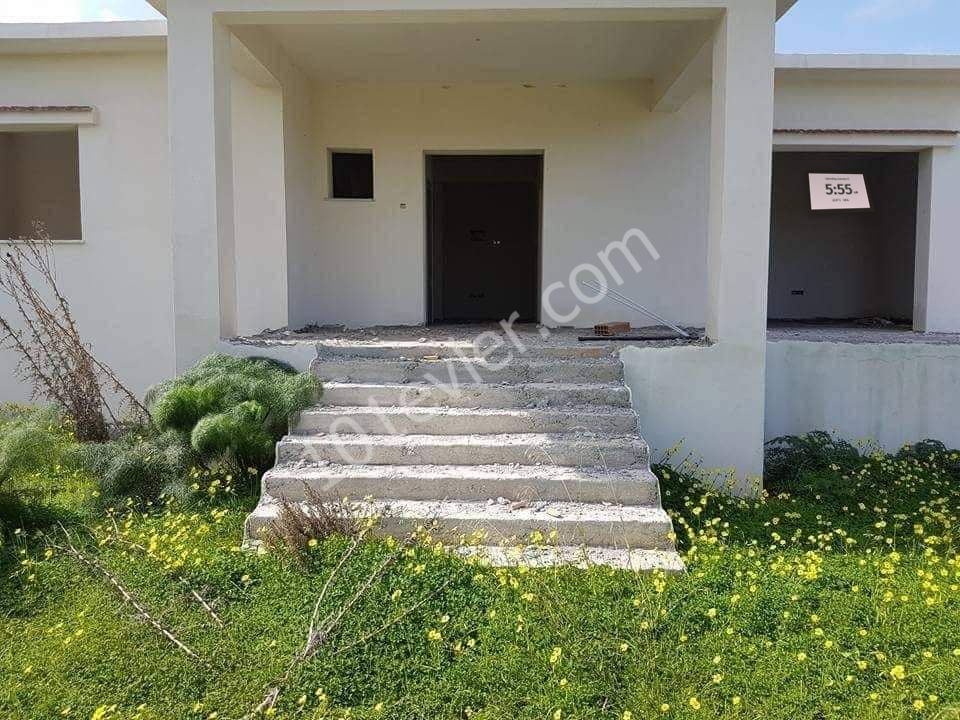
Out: **5:55**
